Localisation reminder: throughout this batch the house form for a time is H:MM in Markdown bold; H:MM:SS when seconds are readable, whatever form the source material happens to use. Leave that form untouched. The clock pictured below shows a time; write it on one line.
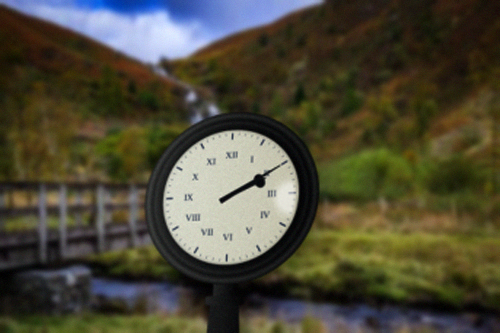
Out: **2:10**
